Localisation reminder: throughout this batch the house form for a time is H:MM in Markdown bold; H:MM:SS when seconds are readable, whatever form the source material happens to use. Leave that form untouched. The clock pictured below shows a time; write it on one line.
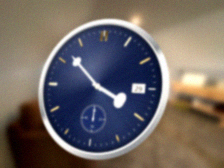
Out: **3:52**
